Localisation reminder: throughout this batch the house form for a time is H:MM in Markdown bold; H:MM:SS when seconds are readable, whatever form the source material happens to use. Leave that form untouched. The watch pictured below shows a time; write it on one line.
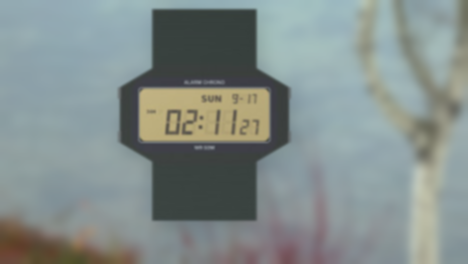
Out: **2:11:27**
